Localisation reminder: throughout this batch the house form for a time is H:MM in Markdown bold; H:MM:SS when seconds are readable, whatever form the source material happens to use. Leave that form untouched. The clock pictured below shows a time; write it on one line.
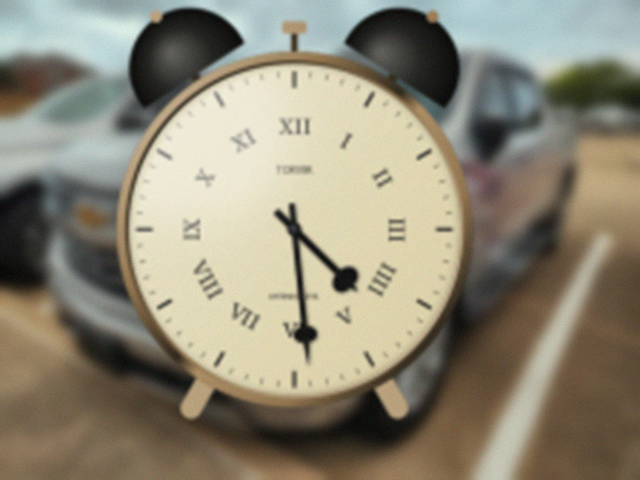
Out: **4:29**
